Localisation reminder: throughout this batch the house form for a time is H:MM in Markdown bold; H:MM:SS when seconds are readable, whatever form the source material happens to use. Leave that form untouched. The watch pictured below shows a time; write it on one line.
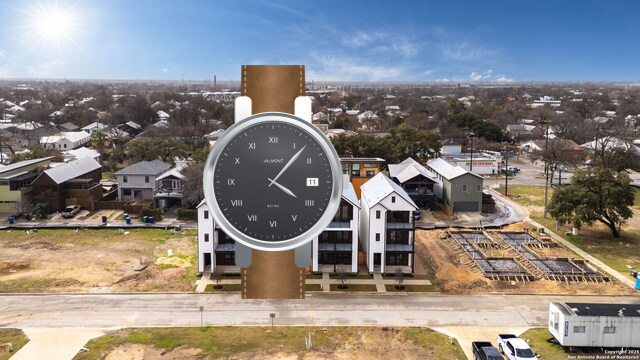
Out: **4:07**
